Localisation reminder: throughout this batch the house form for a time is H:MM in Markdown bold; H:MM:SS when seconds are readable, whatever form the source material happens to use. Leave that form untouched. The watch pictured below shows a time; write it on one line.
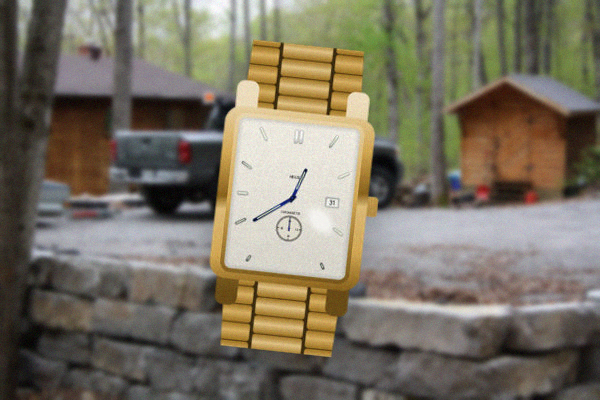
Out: **12:39**
